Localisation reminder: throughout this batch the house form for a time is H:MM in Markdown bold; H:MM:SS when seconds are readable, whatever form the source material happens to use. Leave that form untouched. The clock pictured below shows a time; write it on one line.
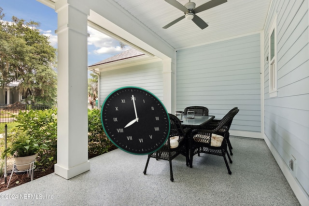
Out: **8:00**
